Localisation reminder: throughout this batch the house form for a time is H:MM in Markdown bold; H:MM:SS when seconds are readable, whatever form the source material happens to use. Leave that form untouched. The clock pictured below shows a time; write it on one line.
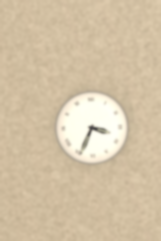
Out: **3:34**
